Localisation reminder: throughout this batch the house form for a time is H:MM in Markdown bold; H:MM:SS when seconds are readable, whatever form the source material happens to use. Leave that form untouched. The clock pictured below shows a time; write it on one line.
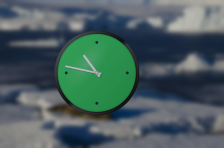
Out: **10:47**
